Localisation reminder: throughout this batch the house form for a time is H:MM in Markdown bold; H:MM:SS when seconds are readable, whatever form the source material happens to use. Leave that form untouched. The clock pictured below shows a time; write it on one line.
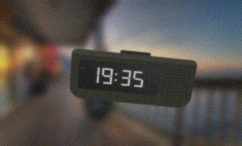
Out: **19:35**
